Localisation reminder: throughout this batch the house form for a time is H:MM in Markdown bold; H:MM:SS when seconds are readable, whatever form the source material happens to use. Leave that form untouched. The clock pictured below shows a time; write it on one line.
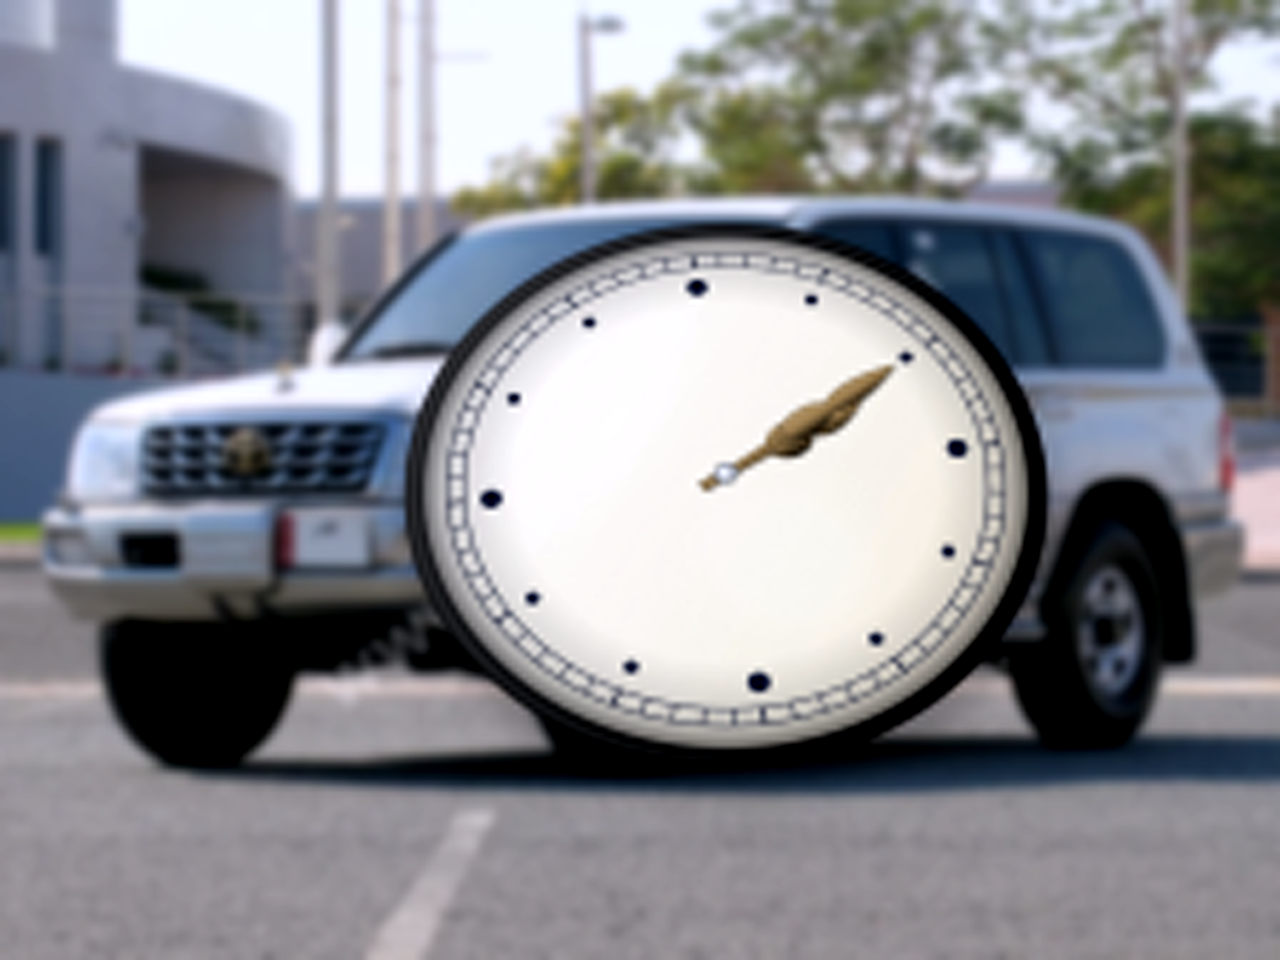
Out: **2:10**
